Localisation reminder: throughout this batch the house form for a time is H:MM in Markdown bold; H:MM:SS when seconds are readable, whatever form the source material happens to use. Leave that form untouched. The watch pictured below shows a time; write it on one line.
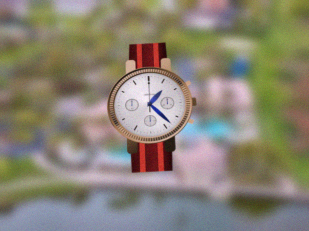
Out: **1:23**
